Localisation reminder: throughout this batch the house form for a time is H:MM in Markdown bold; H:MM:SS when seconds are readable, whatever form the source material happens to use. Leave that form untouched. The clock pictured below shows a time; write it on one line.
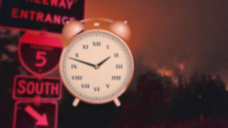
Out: **1:48**
